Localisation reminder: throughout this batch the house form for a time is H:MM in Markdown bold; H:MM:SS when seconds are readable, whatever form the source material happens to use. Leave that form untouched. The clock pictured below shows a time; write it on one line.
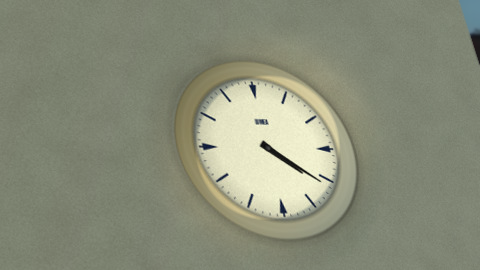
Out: **4:21**
